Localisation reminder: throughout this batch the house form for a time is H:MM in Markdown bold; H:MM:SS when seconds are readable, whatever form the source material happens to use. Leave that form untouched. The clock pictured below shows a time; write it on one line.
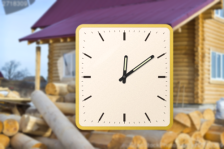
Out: **12:09**
